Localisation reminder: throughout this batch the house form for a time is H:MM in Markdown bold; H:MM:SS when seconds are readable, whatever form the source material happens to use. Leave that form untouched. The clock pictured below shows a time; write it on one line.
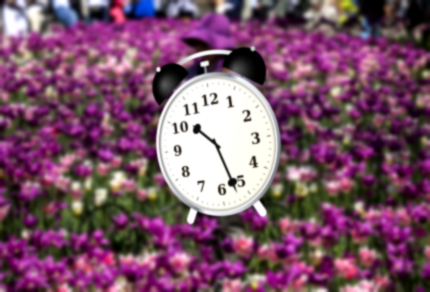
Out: **10:27**
